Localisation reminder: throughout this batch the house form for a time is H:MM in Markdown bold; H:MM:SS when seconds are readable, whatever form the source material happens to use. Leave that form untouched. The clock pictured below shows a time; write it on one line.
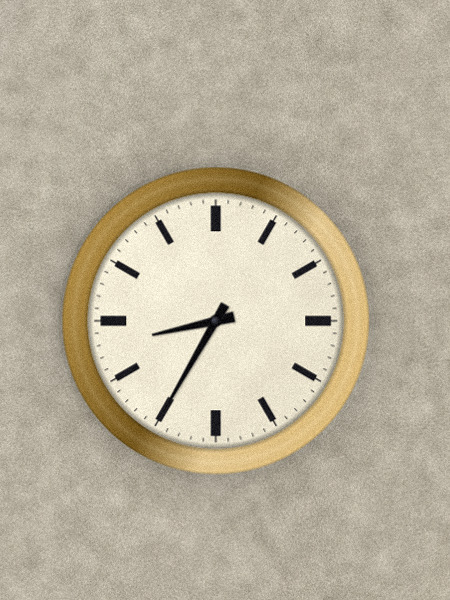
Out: **8:35**
